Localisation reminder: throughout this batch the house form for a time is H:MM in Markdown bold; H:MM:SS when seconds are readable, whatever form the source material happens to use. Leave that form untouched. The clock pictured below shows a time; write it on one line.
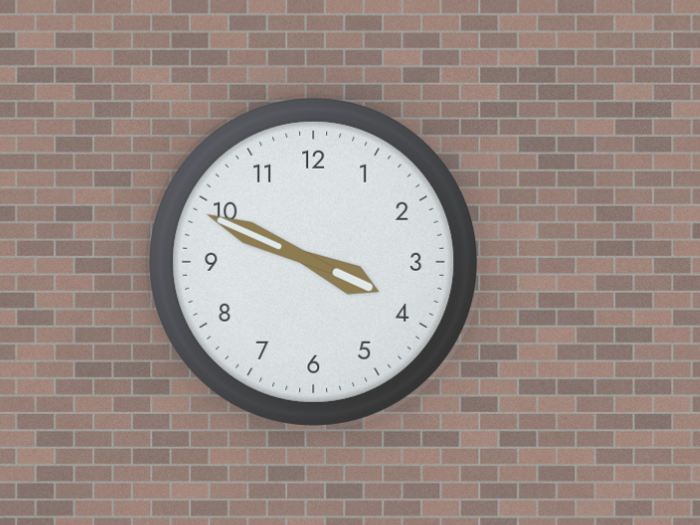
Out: **3:49**
